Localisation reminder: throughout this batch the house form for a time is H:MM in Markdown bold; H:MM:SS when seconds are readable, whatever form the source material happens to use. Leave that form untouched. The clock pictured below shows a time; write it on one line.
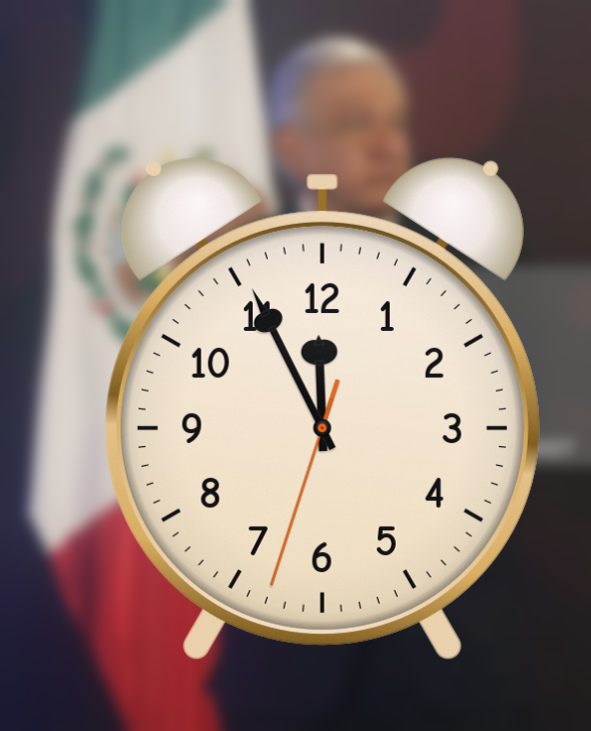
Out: **11:55:33**
